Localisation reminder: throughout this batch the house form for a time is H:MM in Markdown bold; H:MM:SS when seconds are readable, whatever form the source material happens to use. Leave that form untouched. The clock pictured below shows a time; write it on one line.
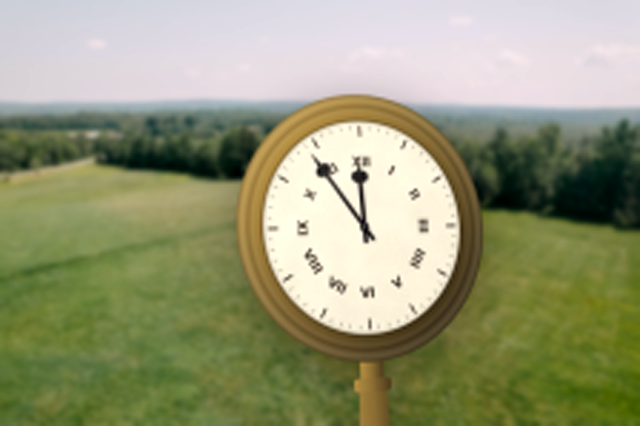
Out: **11:54**
